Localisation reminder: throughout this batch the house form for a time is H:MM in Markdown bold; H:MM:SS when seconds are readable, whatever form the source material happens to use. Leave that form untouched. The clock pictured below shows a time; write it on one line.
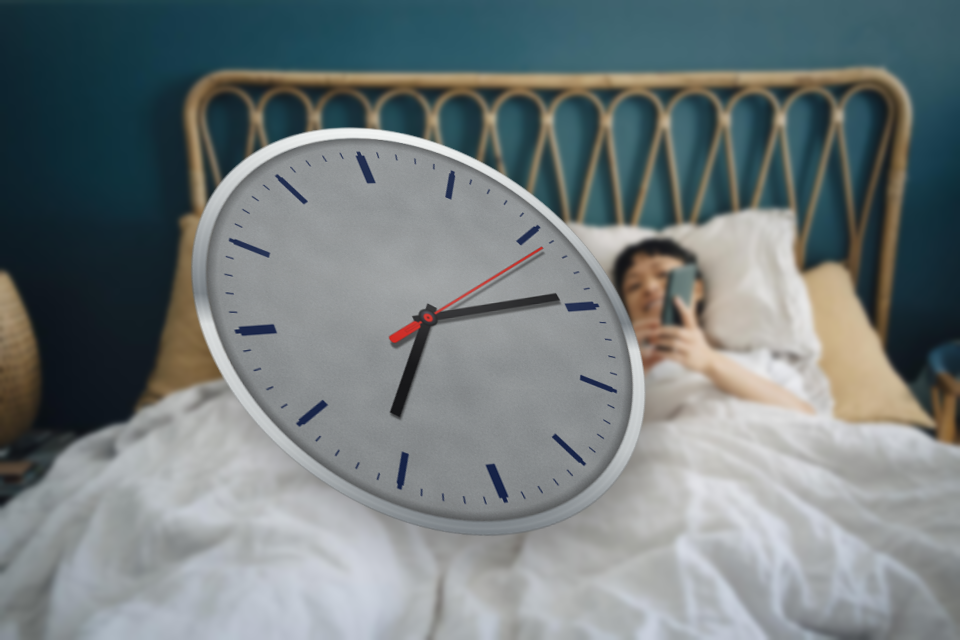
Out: **7:14:11**
